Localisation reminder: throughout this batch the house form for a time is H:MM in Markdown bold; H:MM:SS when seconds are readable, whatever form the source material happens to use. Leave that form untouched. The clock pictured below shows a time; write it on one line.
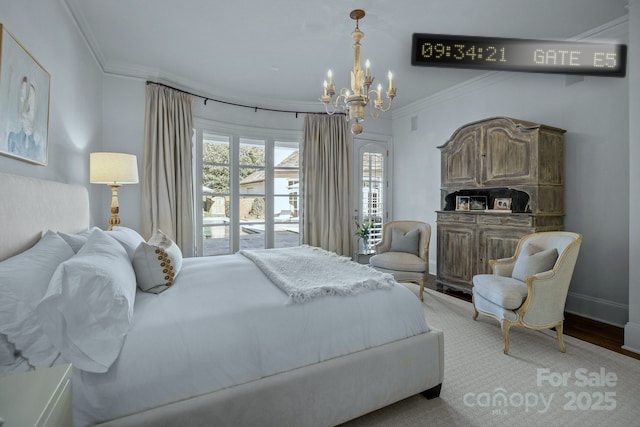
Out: **9:34:21**
